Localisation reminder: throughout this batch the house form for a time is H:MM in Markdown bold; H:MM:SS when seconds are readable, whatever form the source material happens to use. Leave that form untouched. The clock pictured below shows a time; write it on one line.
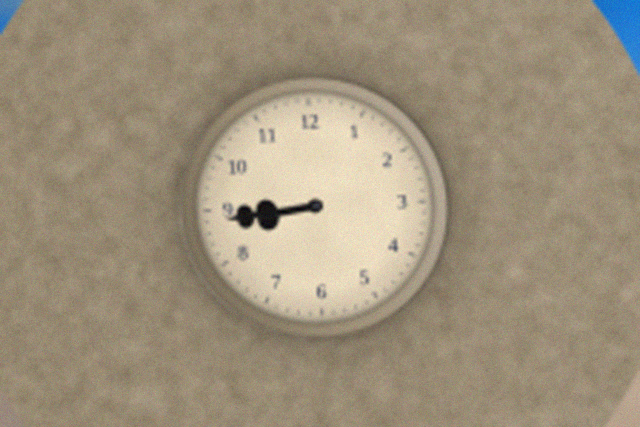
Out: **8:44**
